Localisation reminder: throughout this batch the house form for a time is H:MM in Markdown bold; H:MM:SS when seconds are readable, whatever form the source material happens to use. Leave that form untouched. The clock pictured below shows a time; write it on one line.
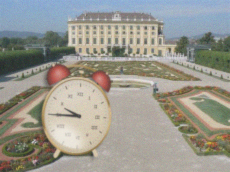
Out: **9:45**
